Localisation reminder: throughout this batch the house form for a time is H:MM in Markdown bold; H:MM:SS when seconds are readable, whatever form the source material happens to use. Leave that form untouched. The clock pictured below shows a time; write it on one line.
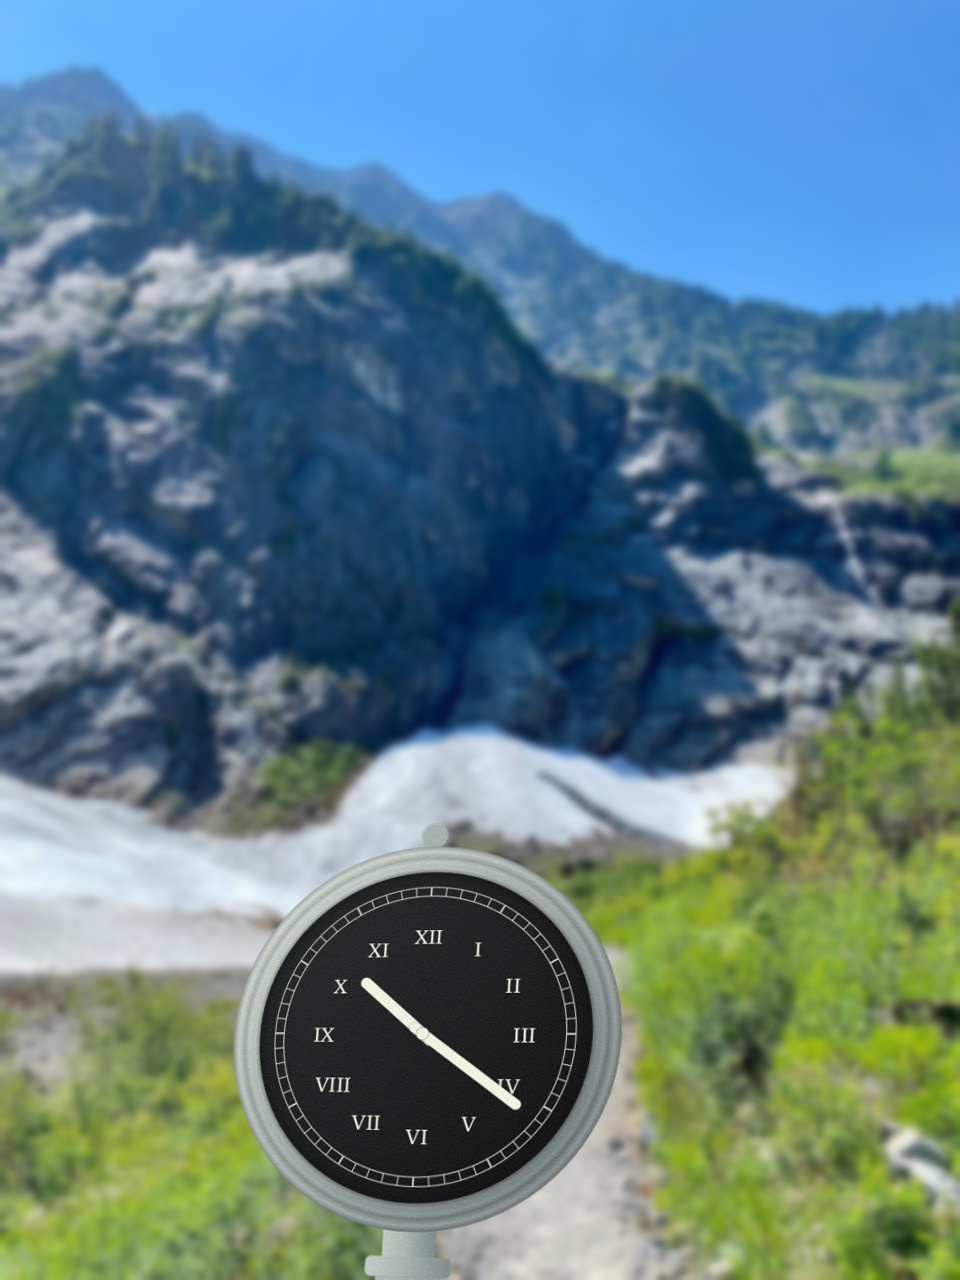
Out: **10:21**
